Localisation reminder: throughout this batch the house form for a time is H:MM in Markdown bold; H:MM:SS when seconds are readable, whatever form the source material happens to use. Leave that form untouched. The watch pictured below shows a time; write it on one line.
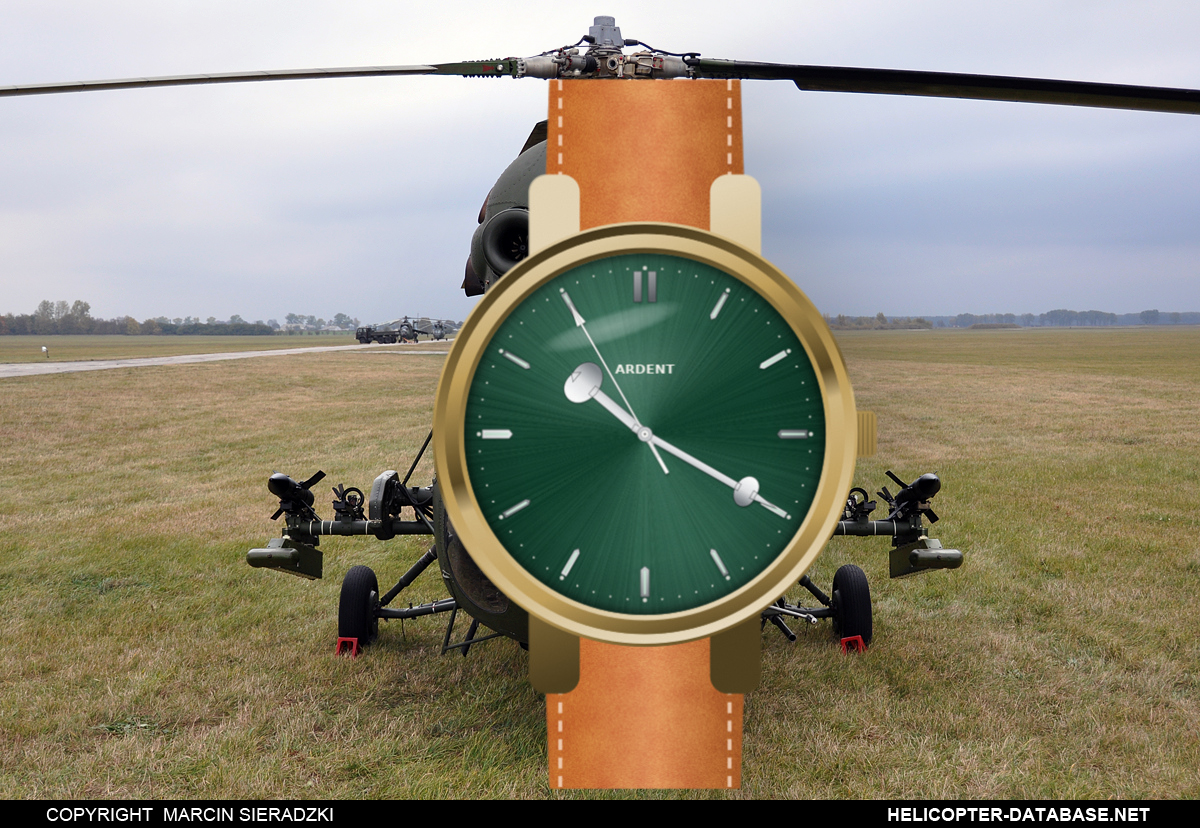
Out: **10:19:55**
